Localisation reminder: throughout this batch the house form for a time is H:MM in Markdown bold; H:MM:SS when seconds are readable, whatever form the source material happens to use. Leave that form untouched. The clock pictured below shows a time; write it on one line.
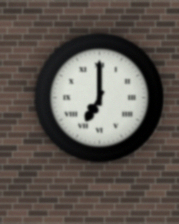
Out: **7:00**
